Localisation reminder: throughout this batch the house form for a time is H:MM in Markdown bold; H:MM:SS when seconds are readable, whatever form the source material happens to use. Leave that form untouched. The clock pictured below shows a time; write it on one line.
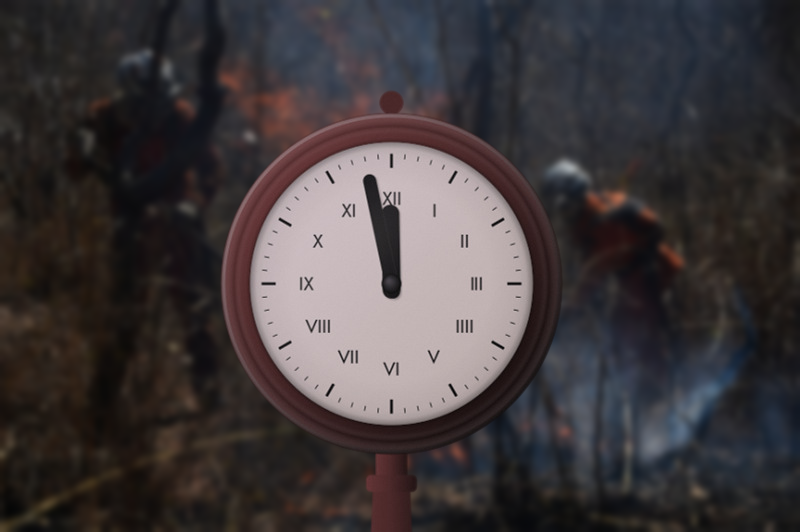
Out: **11:58**
